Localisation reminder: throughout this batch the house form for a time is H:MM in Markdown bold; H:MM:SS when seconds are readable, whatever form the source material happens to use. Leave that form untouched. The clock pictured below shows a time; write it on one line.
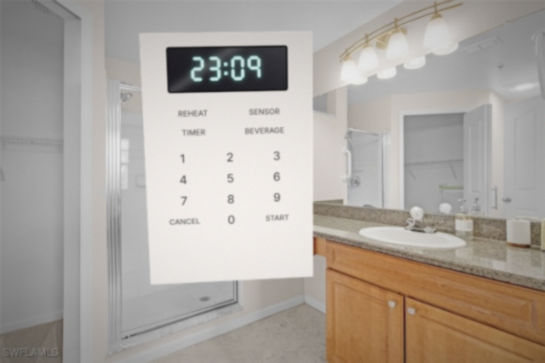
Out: **23:09**
